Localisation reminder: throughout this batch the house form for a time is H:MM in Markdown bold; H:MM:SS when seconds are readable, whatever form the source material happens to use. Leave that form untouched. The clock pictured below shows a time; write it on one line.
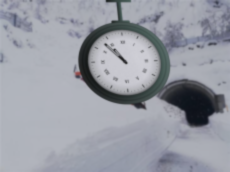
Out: **10:53**
